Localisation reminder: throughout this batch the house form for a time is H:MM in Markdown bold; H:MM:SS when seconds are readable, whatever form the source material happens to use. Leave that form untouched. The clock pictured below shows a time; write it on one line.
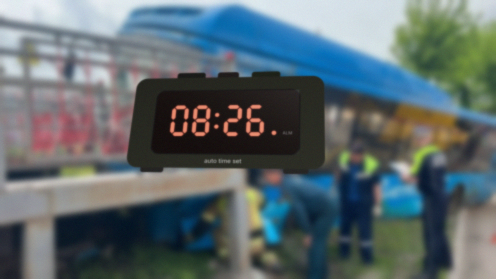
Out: **8:26**
